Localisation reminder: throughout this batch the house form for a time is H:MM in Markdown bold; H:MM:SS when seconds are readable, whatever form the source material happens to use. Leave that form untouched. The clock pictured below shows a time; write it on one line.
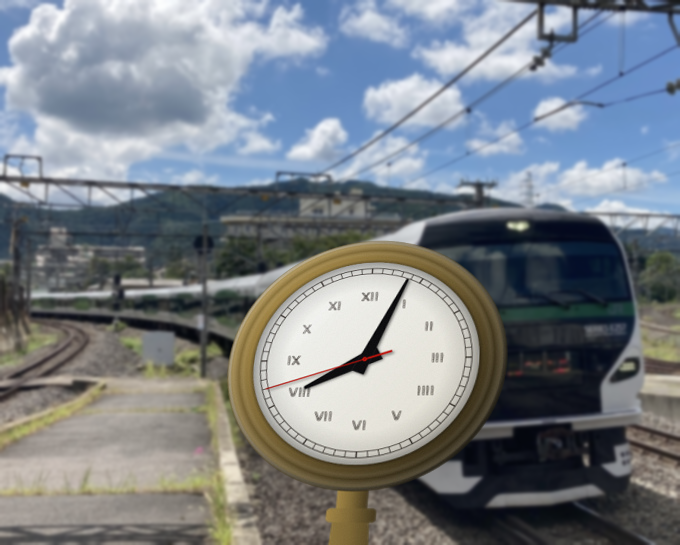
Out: **8:03:42**
